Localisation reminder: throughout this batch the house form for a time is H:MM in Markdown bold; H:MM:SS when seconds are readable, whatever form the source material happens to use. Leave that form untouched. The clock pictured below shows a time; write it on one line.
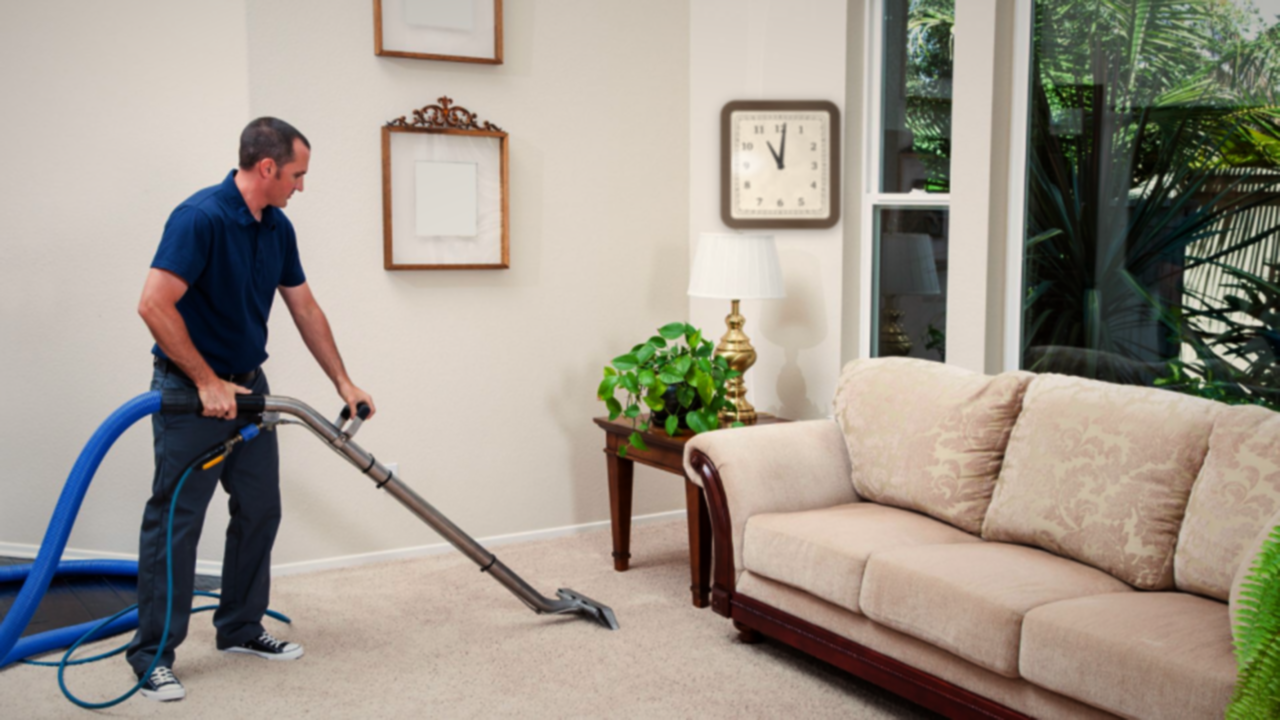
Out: **11:01**
